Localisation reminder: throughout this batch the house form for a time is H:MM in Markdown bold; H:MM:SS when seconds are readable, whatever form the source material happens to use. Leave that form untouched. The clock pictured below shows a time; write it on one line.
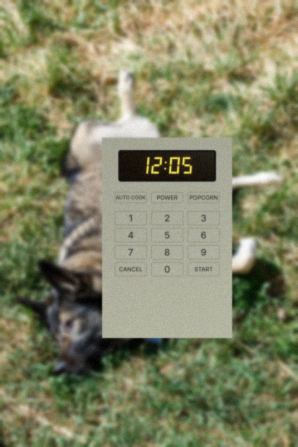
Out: **12:05**
